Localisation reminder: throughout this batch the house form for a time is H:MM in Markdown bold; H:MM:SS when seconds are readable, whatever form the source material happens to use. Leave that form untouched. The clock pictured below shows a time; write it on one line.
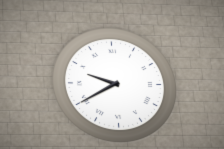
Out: **9:40**
